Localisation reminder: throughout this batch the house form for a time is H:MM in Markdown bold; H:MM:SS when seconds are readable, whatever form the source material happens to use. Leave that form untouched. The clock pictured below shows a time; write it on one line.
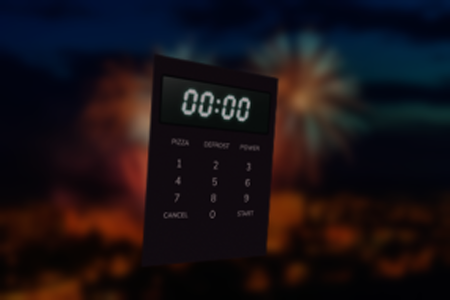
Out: **0:00**
